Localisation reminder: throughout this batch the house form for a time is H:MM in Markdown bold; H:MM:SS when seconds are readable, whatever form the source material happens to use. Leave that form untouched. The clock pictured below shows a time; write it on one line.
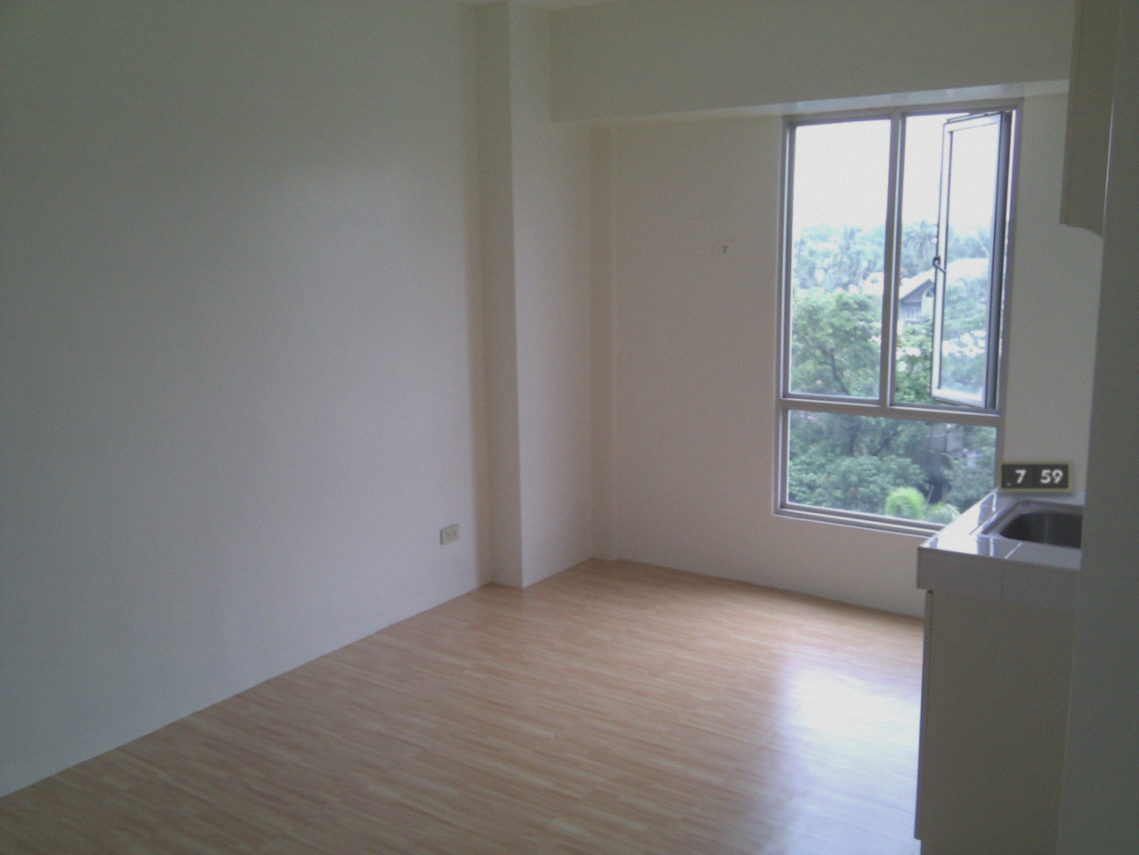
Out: **7:59**
